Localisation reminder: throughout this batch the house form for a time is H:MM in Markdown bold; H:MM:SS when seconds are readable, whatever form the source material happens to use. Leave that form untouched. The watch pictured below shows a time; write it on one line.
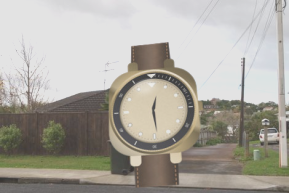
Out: **12:29**
